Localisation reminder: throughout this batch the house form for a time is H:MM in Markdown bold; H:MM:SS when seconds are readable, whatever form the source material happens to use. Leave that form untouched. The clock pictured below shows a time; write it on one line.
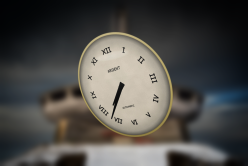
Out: **7:37**
